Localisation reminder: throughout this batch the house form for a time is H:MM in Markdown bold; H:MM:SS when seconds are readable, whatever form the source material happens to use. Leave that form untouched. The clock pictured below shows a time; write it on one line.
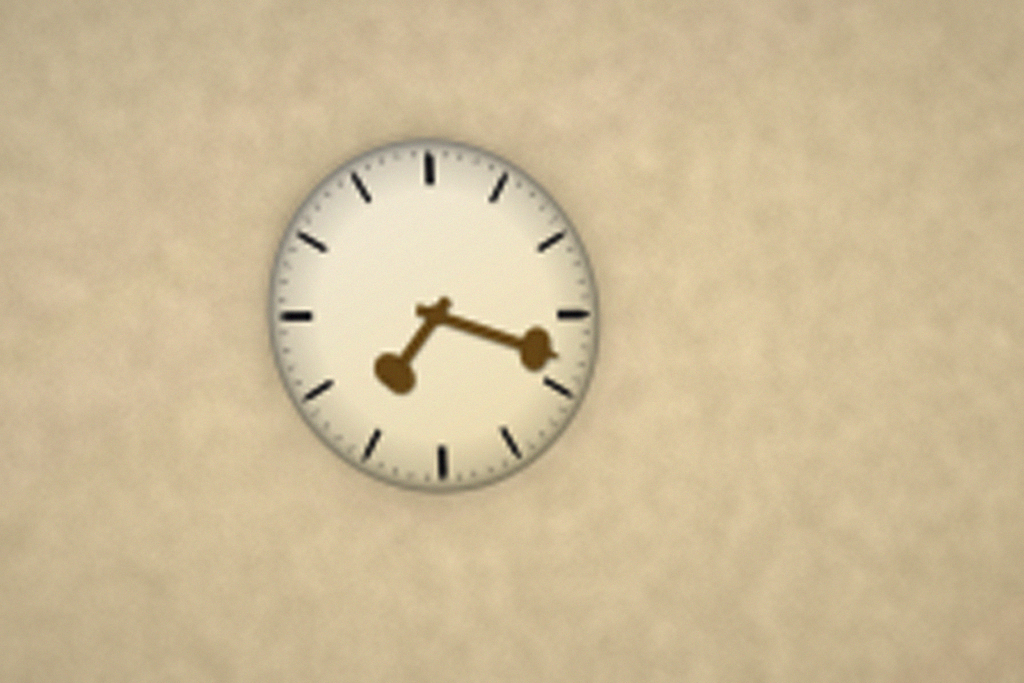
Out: **7:18**
